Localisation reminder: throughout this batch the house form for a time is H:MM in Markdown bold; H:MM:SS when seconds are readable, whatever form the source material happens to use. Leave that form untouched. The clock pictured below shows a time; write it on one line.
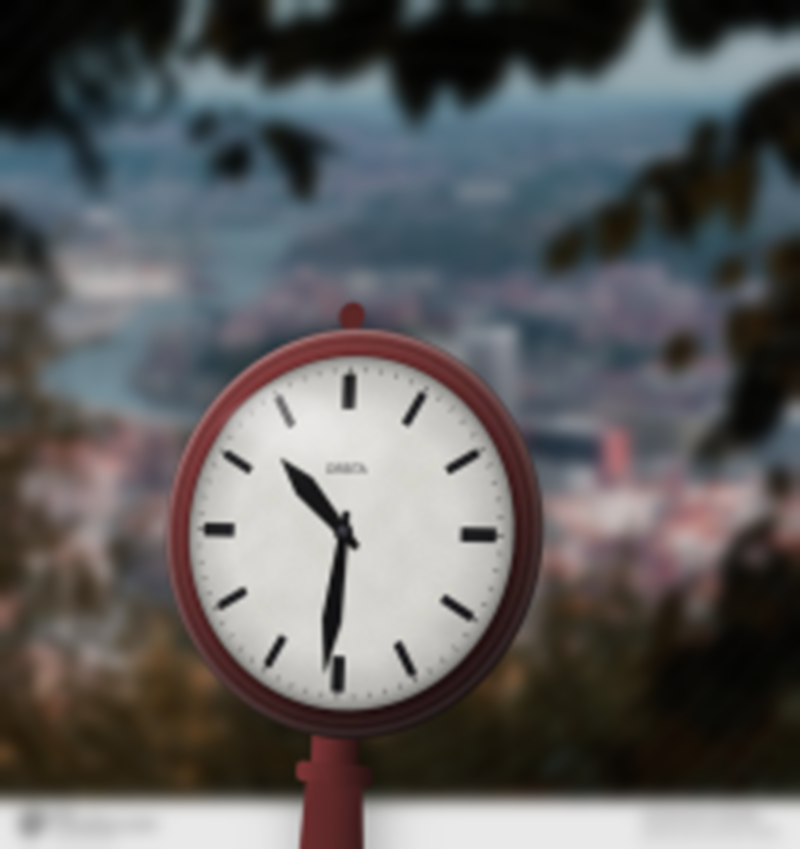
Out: **10:31**
